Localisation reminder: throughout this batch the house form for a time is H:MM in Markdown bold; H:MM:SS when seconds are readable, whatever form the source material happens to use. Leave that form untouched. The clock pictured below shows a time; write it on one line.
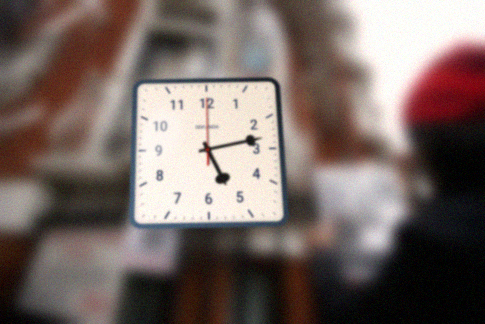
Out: **5:13:00**
